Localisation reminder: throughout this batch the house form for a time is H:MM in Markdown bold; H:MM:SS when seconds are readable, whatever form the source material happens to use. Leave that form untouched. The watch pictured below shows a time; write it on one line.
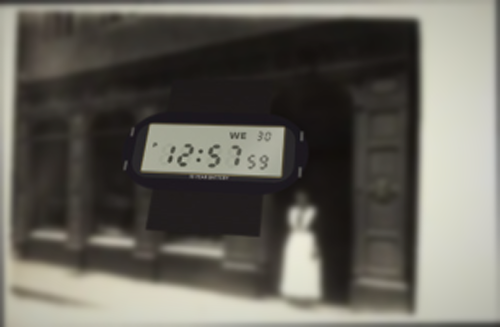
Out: **12:57:59**
